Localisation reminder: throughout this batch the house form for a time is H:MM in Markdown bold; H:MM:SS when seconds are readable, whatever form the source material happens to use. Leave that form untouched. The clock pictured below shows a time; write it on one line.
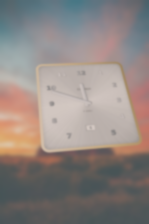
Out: **11:49**
